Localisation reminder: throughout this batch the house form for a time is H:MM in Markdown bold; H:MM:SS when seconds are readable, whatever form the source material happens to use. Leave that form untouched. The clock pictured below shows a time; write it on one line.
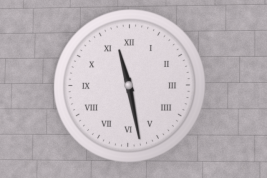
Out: **11:28**
